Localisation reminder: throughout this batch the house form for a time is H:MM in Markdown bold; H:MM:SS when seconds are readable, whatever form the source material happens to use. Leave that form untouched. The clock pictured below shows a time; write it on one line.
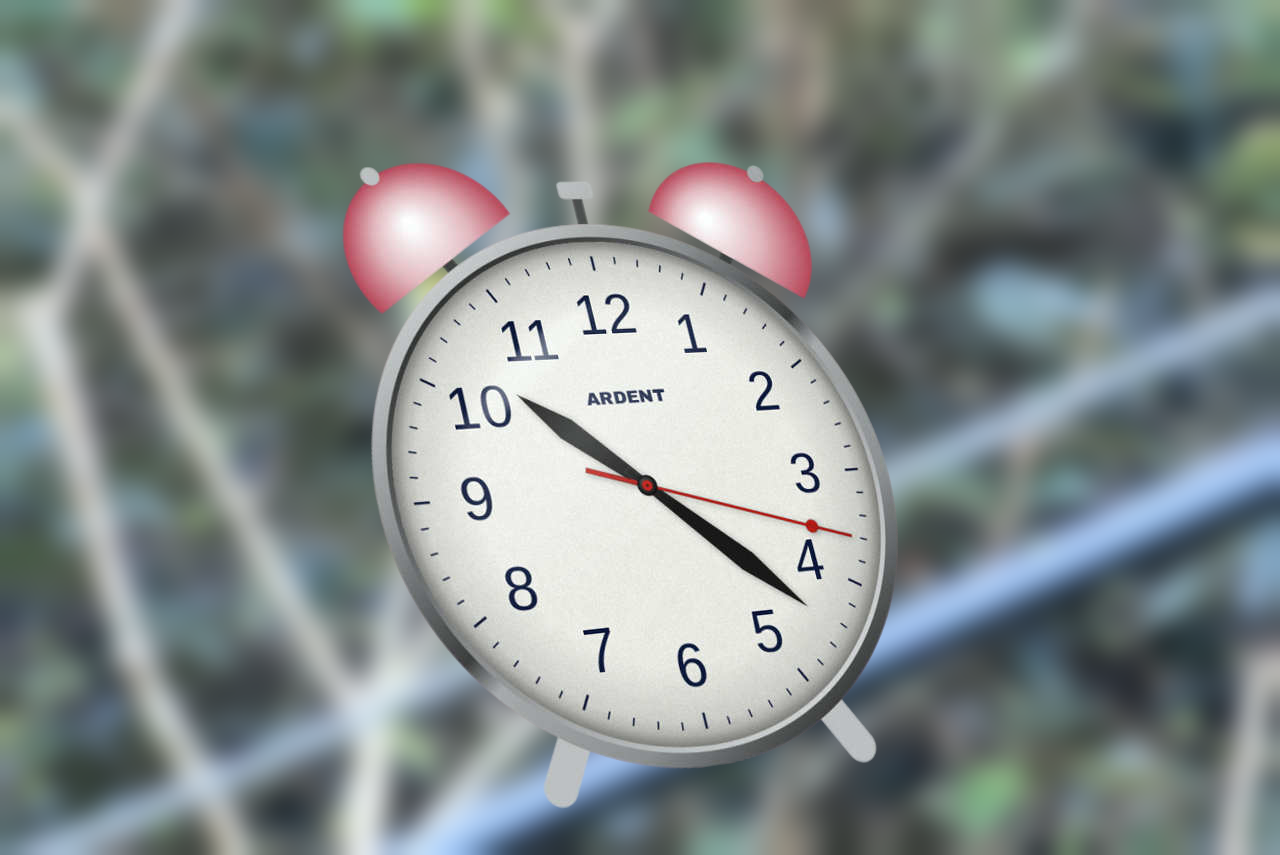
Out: **10:22:18**
